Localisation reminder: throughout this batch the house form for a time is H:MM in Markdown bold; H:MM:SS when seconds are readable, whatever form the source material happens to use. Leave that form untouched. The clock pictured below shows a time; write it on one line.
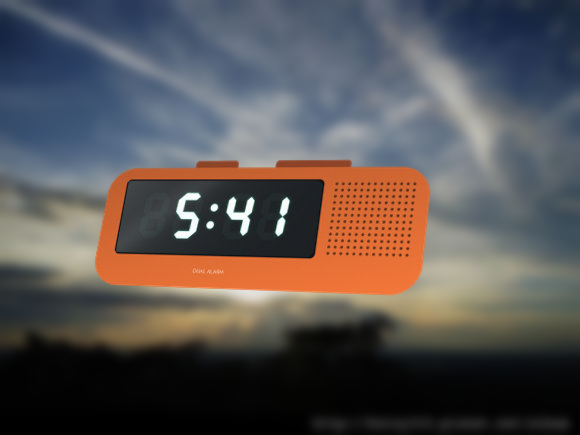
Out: **5:41**
